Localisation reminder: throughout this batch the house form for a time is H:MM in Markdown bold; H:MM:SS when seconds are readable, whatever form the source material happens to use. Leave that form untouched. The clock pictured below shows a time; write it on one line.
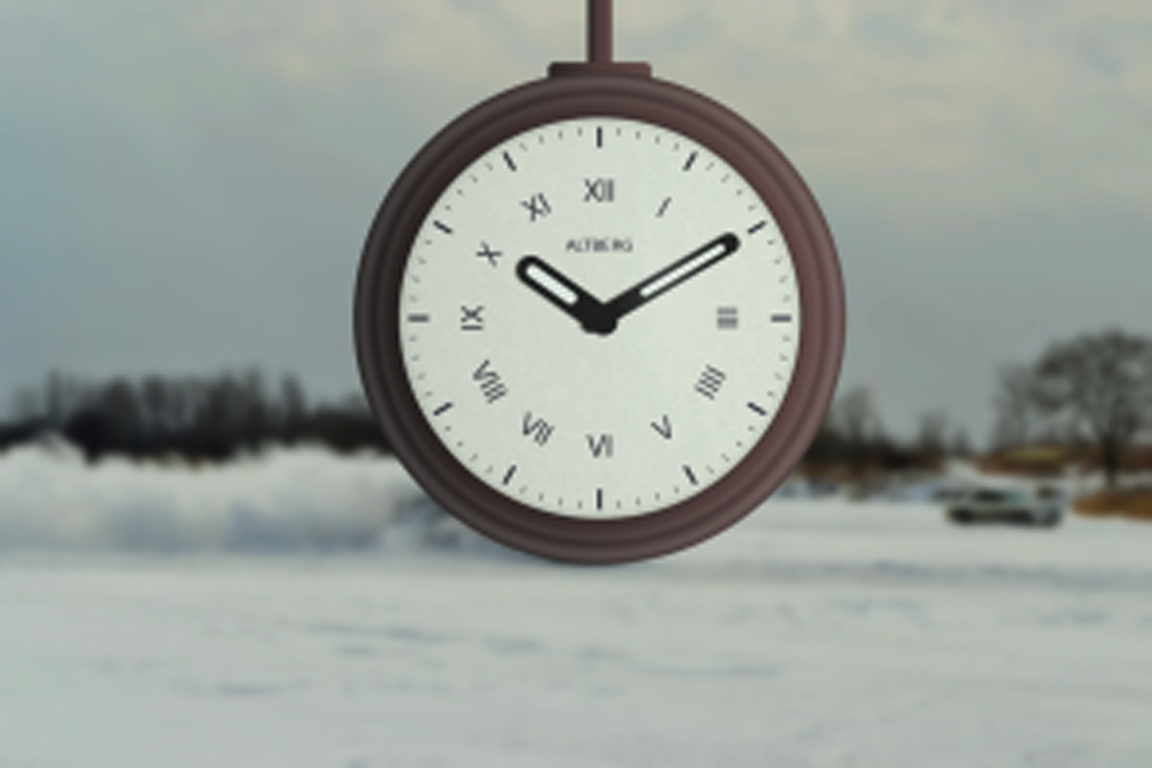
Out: **10:10**
